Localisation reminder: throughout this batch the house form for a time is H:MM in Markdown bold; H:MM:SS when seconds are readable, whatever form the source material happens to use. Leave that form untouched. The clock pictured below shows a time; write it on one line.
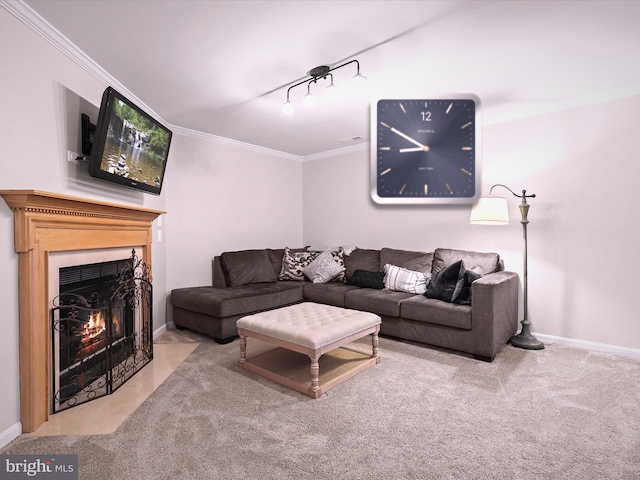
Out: **8:50**
